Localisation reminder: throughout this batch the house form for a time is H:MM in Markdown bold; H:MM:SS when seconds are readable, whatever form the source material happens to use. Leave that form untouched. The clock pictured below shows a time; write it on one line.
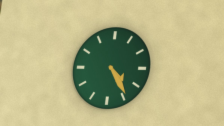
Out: **4:24**
